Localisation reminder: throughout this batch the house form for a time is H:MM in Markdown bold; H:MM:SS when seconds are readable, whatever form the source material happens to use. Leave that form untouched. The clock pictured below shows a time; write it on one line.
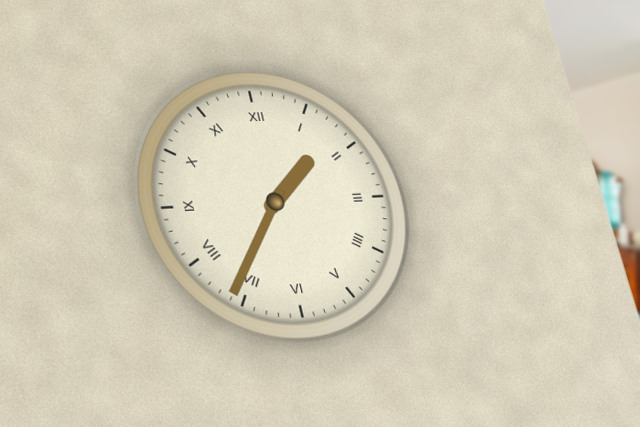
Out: **1:36**
